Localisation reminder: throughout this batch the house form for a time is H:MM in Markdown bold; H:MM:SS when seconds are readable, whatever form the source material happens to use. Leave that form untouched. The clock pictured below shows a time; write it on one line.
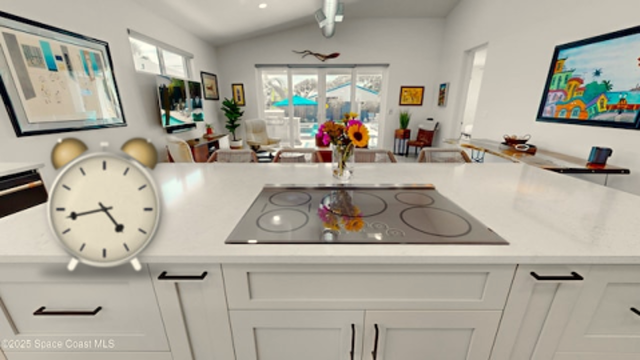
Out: **4:43**
